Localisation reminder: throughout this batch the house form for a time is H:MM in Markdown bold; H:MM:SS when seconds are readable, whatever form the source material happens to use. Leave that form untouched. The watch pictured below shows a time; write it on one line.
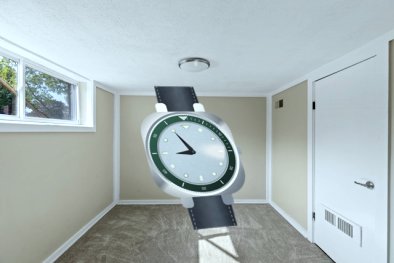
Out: **8:55**
